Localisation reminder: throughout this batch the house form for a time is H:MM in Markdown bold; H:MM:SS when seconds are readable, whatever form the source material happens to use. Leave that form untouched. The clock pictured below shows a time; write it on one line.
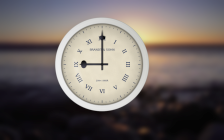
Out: **9:00**
